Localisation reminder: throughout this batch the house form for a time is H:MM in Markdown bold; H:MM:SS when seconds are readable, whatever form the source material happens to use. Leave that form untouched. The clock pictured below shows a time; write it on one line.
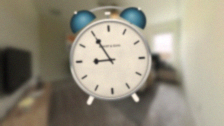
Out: **8:55**
